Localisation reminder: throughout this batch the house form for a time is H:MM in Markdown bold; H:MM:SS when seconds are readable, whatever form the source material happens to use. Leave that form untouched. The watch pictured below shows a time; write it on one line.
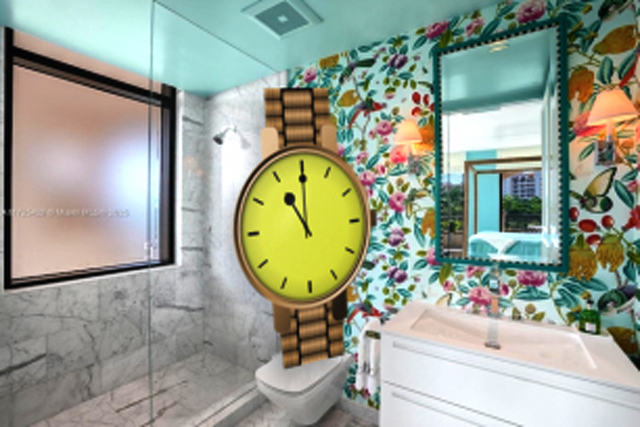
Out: **11:00**
